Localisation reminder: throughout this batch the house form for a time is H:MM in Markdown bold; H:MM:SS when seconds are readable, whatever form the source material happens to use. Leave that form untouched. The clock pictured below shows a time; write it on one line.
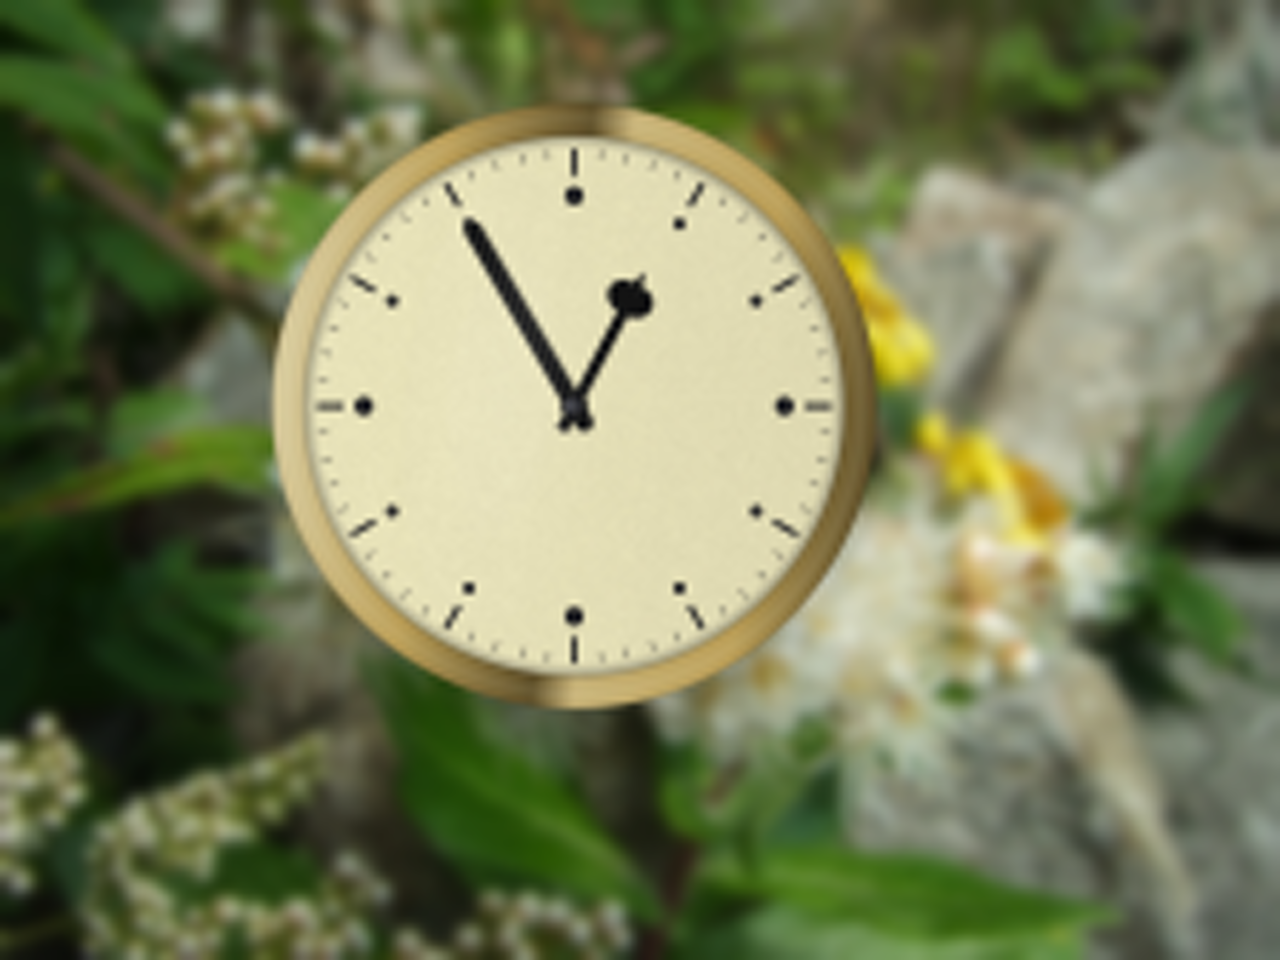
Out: **12:55**
